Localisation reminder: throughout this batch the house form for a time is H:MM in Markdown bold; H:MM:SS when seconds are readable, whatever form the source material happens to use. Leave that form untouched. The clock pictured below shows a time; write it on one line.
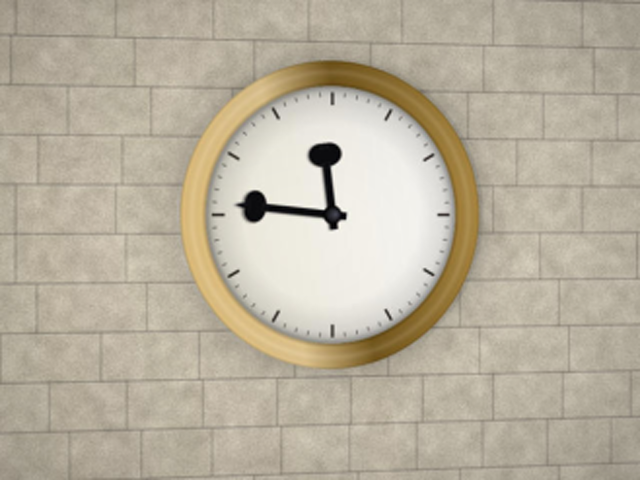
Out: **11:46**
